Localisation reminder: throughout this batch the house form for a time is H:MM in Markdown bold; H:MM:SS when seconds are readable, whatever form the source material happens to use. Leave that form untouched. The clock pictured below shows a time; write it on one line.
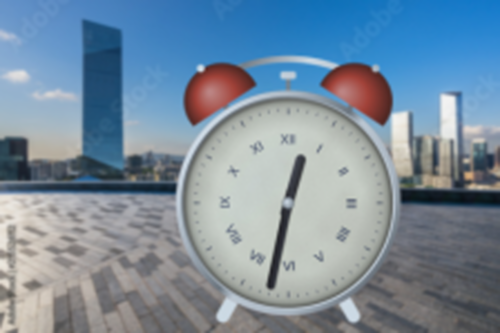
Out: **12:32**
